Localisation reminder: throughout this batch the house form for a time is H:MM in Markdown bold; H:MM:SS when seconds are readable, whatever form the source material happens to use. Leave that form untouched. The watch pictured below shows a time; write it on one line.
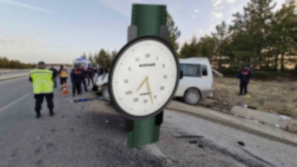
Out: **7:27**
